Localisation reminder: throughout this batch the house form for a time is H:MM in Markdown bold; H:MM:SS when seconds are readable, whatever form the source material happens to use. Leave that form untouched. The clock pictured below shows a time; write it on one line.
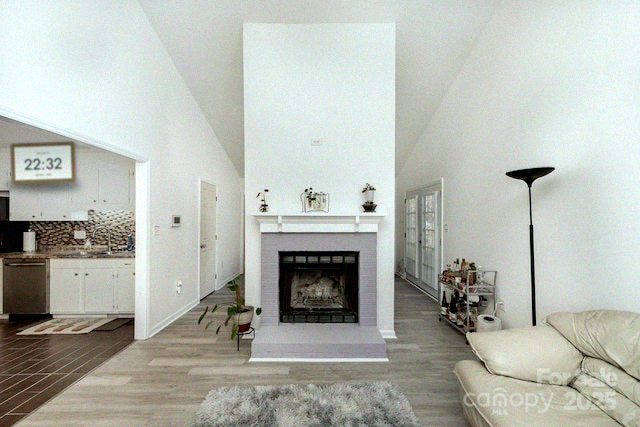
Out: **22:32**
